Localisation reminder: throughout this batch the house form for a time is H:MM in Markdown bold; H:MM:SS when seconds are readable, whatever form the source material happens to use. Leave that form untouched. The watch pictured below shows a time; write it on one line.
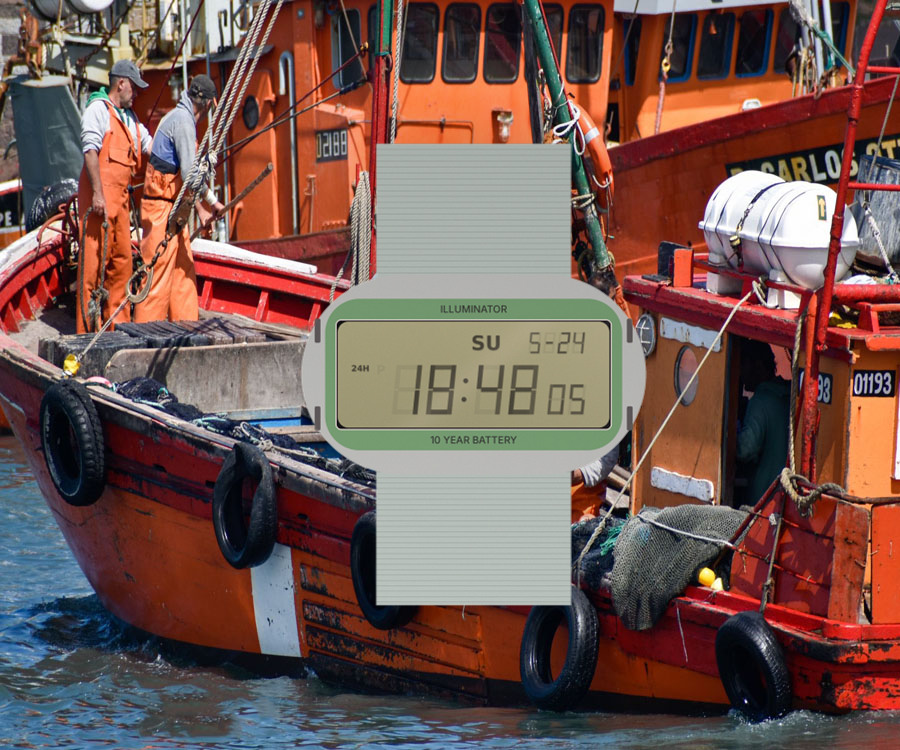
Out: **18:48:05**
